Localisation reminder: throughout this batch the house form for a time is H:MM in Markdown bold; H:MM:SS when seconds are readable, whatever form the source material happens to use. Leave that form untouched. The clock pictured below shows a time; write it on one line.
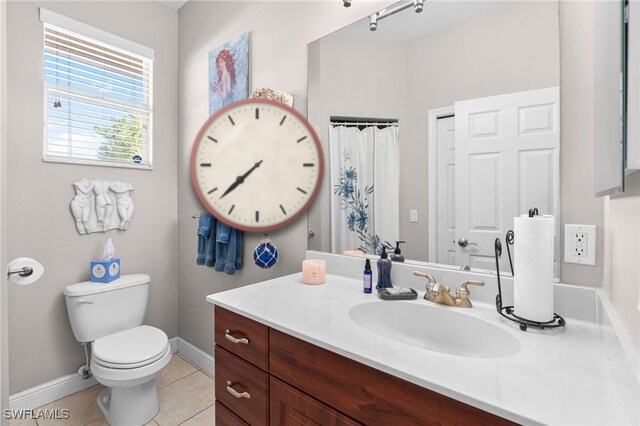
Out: **7:38**
